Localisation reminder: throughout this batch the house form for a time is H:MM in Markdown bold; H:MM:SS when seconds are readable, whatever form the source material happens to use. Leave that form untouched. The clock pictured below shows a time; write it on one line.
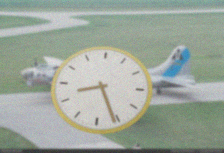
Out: **8:26**
